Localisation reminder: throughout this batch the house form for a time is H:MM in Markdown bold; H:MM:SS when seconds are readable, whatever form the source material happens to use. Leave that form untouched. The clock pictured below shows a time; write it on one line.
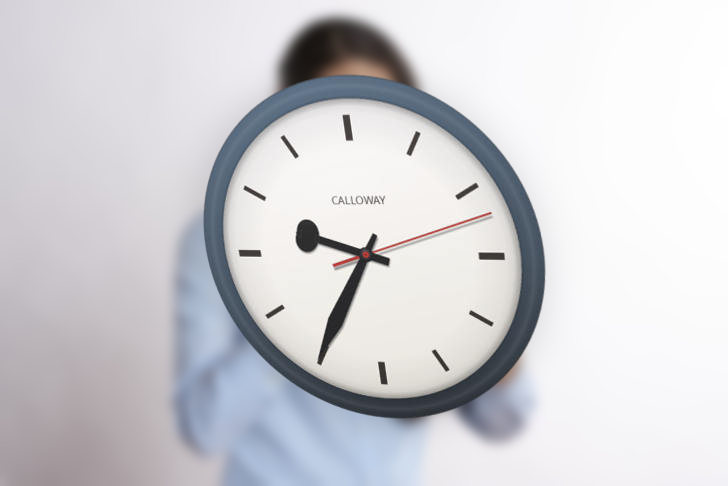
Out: **9:35:12**
